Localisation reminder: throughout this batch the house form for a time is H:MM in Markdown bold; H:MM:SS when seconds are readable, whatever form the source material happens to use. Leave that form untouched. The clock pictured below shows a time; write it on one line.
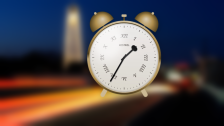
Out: **1:35**
